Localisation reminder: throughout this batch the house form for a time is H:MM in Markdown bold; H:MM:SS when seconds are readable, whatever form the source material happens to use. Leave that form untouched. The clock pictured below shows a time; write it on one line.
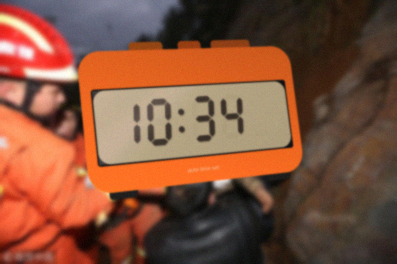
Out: **10:34**
